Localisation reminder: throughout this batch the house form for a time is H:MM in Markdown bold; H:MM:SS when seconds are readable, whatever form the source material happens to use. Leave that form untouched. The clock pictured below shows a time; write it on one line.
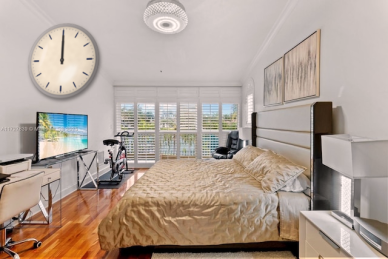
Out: **12:00**
